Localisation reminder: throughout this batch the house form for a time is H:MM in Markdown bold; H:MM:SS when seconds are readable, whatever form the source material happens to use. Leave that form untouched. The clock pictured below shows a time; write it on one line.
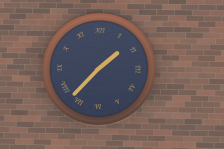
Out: **1:37**
